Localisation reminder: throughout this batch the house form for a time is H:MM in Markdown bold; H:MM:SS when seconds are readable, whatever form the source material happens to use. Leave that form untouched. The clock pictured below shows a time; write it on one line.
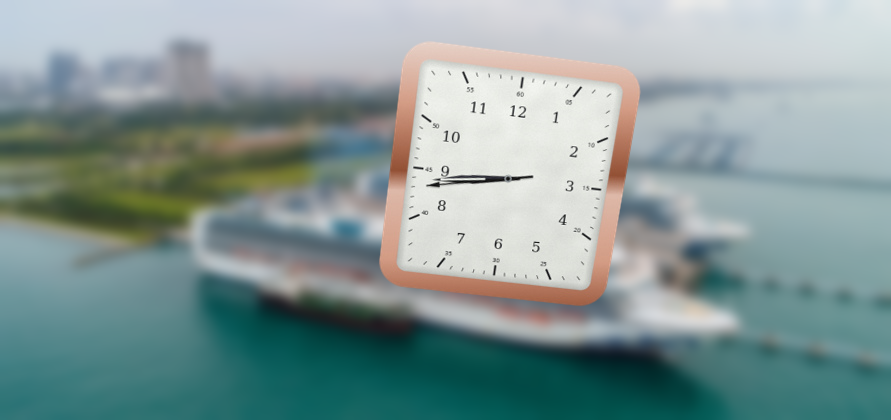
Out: **8:43:43**
